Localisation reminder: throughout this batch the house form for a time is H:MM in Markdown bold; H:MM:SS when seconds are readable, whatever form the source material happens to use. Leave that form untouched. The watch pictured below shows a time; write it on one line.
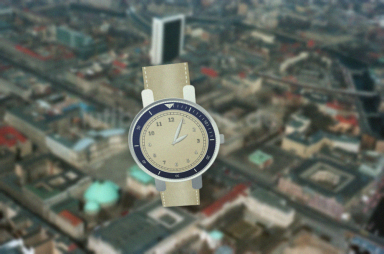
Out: **2:04**
